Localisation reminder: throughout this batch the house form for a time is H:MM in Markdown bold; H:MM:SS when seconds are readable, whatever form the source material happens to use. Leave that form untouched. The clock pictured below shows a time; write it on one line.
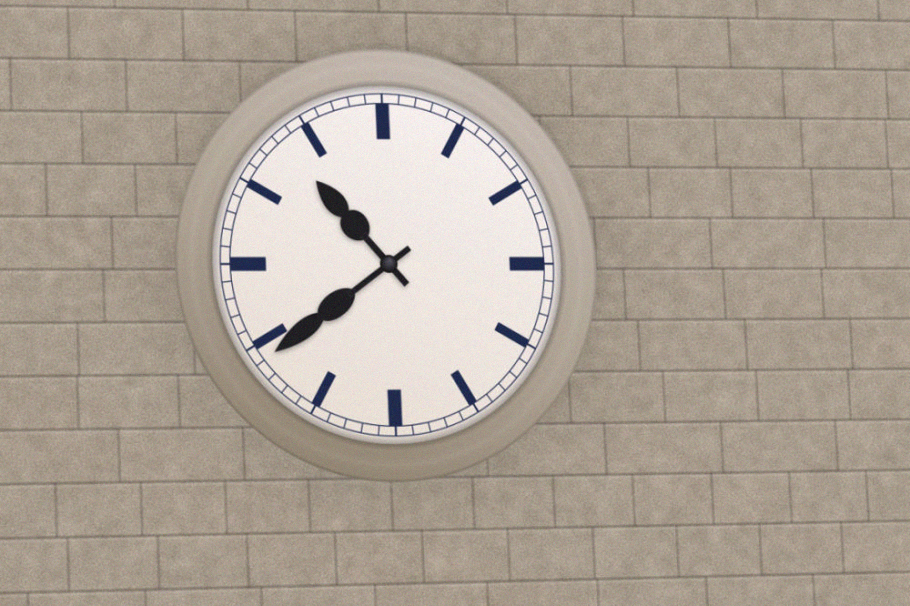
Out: **10:39**
